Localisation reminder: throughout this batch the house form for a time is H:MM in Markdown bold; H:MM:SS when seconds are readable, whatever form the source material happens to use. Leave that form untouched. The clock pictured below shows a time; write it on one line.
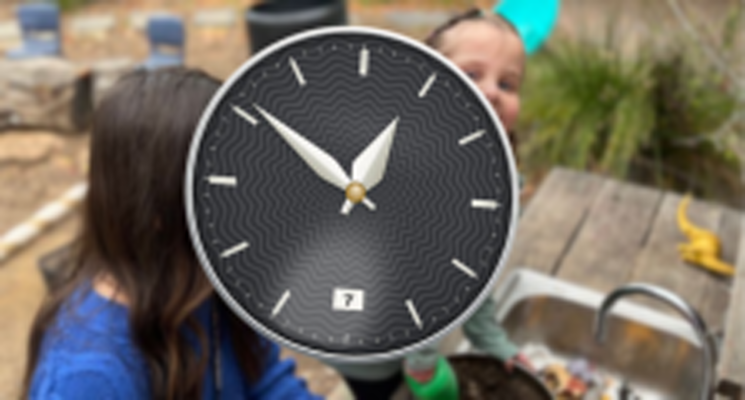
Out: **12:51**
